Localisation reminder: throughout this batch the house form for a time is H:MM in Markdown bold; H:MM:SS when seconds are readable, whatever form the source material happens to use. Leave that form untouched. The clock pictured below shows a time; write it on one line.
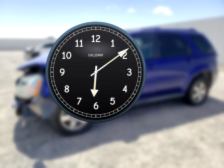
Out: **6:09**
